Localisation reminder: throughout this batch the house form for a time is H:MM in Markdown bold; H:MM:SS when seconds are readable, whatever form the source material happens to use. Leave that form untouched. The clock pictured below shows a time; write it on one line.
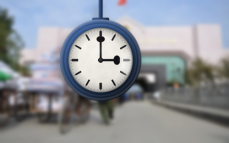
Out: **3:00**
